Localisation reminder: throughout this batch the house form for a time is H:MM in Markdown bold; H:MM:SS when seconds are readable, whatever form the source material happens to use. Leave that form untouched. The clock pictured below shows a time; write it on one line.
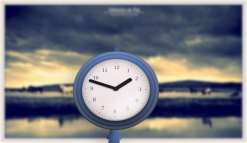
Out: **1:48**
